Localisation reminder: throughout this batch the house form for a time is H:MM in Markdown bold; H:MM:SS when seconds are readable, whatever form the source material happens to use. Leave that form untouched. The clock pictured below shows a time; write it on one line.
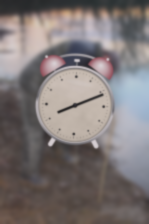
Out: **8:11**
